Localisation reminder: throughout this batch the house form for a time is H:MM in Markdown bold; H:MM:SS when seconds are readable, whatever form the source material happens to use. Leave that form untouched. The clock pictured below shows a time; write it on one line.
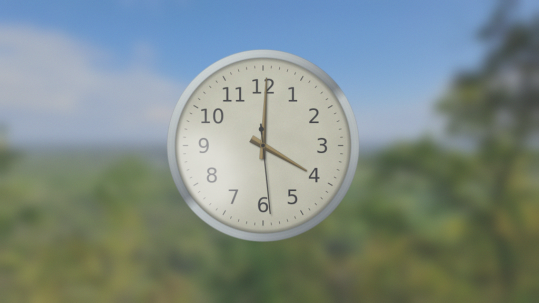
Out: **4:00:29**
